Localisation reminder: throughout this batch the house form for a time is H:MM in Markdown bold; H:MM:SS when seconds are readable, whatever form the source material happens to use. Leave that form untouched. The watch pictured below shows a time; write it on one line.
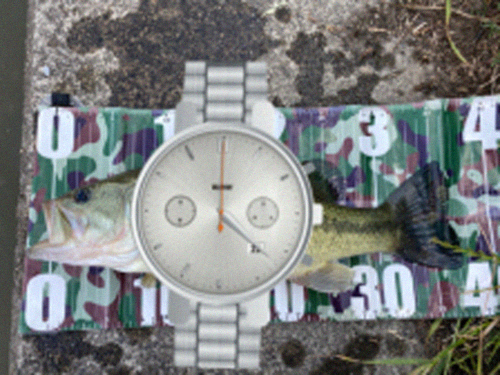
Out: **4:22**
